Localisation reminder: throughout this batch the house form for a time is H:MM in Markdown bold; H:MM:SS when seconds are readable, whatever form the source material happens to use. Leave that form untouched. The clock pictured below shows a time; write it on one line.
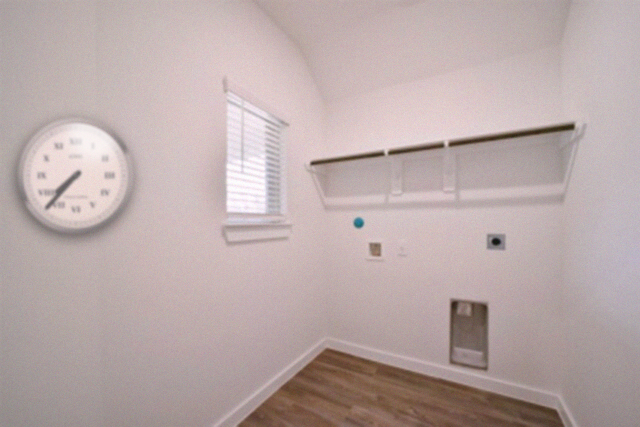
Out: **7:37**
